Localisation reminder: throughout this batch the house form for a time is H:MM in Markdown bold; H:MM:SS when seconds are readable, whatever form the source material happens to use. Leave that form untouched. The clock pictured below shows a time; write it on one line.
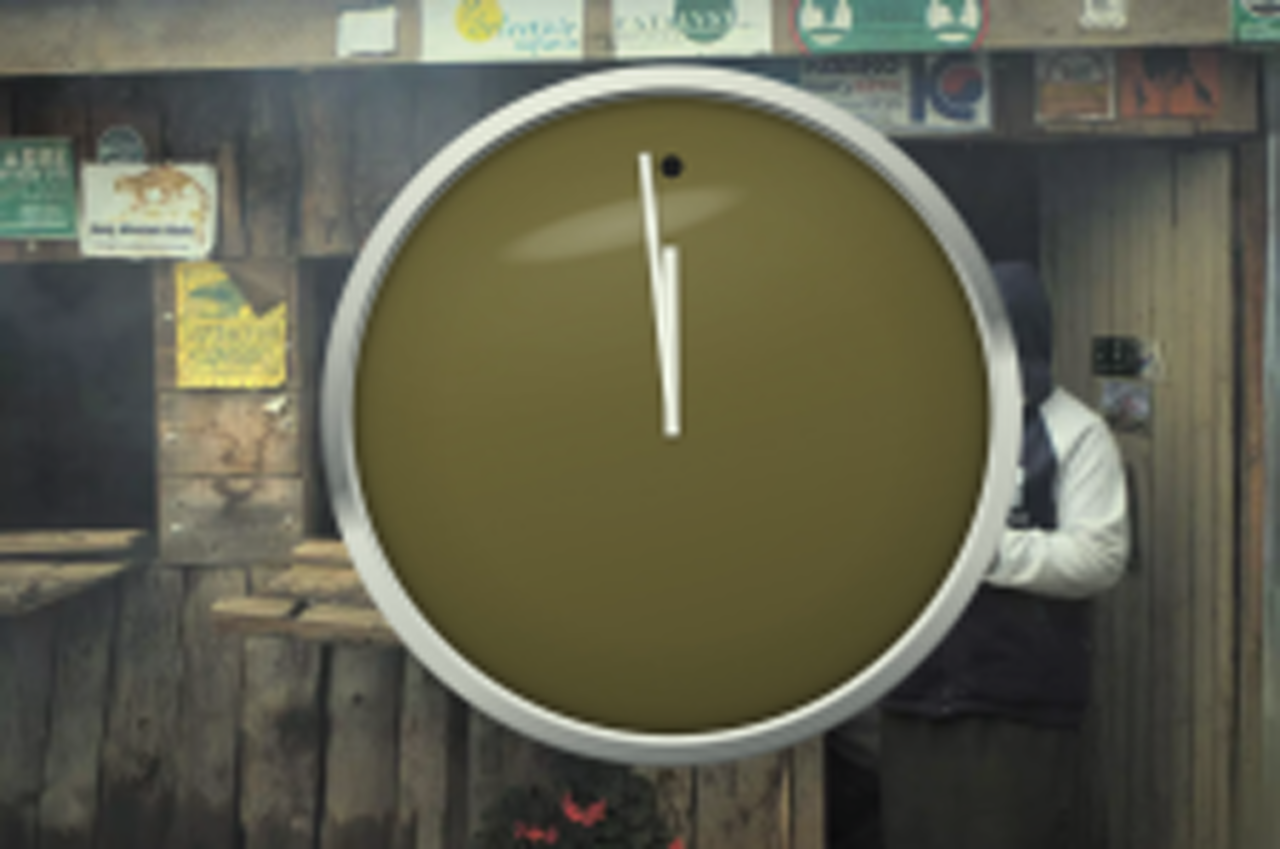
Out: **11:59**
